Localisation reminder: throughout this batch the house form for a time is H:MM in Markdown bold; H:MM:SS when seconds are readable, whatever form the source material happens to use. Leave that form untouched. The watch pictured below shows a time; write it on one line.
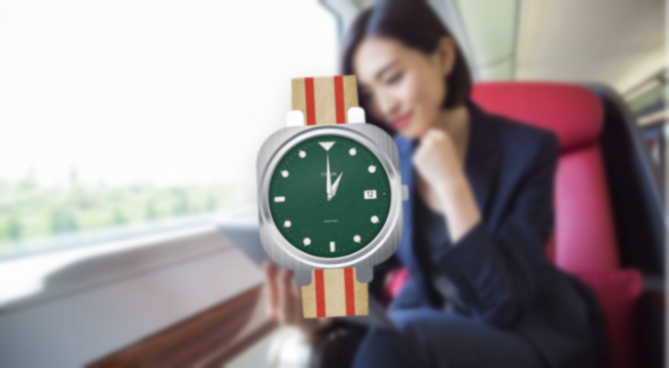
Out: **1:00**
